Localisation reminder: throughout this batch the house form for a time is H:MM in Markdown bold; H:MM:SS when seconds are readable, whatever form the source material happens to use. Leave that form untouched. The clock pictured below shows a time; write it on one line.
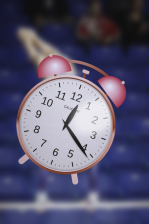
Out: **12:21**
